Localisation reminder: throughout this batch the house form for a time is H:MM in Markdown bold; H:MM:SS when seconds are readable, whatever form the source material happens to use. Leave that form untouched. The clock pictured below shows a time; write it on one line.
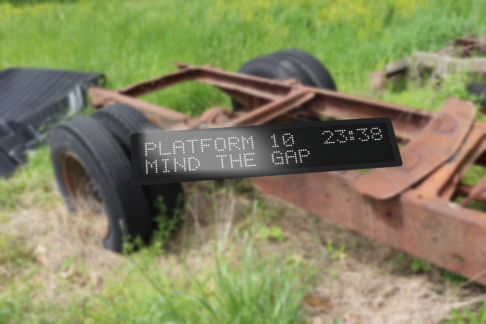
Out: **23:38**
